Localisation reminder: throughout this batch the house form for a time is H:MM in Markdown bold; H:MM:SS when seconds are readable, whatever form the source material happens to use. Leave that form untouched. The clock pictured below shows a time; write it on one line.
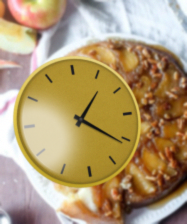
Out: **1:21**
